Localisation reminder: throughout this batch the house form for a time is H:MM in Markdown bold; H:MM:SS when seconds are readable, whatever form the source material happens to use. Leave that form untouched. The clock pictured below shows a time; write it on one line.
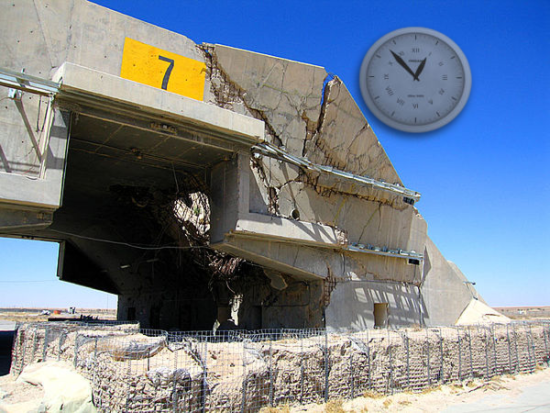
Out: **12:53**
